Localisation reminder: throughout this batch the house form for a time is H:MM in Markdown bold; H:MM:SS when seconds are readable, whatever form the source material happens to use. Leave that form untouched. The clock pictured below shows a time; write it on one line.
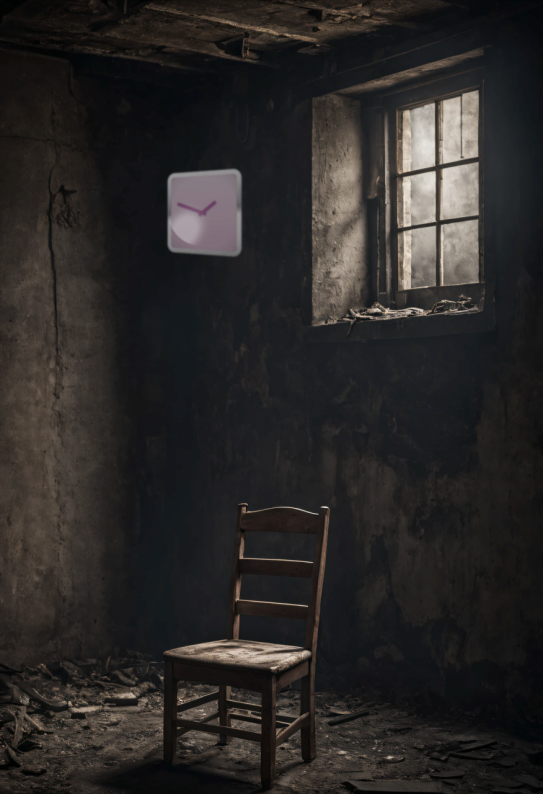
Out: **1:48**
